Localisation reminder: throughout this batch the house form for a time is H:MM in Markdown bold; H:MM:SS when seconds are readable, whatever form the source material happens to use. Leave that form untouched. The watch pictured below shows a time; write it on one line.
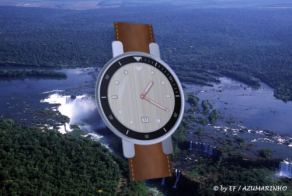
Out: **1:20**
